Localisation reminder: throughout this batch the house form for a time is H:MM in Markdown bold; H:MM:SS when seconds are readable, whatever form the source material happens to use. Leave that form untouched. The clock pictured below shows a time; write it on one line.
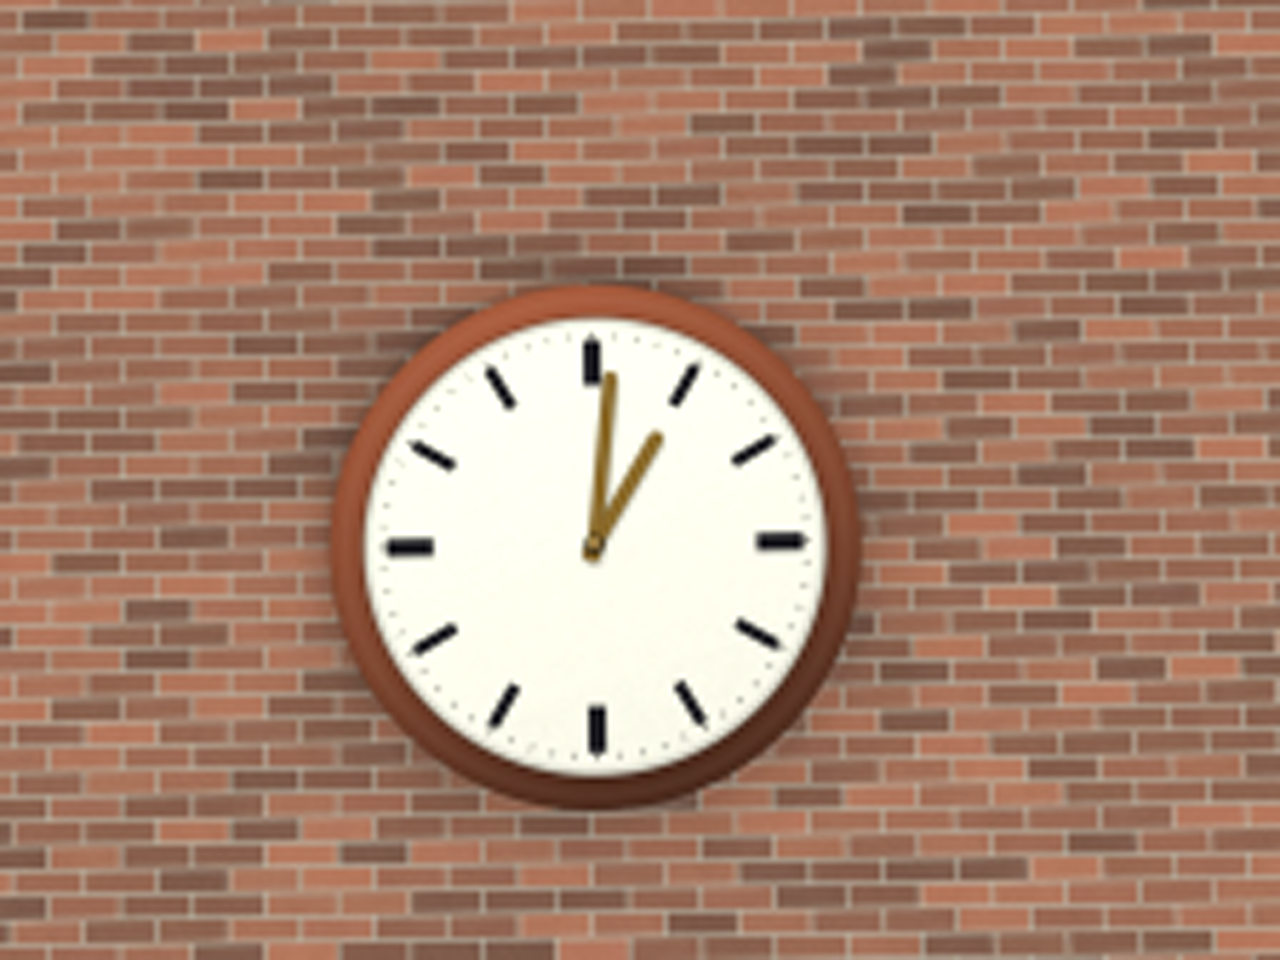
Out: **1:01**
